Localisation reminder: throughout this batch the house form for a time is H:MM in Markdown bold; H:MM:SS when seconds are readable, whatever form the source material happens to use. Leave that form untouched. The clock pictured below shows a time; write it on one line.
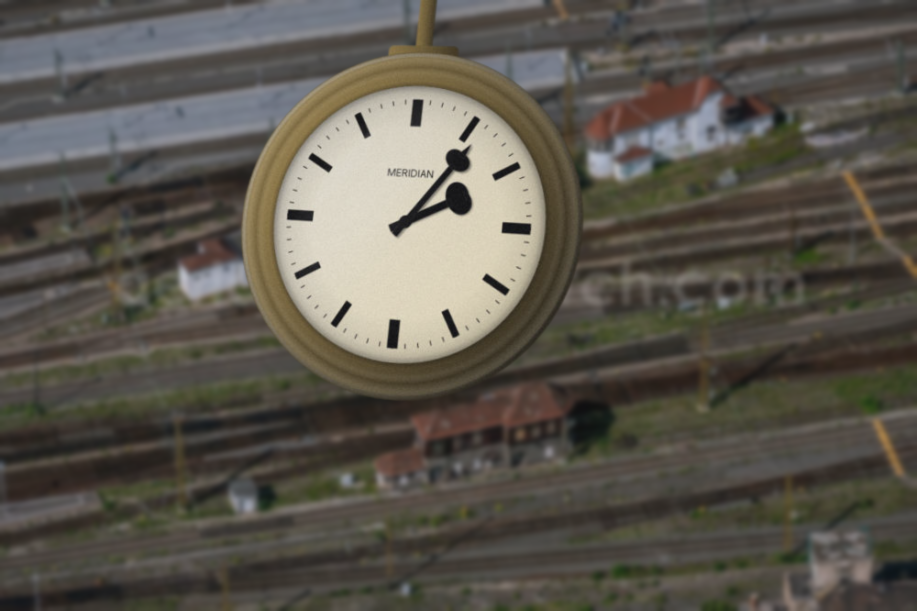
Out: **2:06**
